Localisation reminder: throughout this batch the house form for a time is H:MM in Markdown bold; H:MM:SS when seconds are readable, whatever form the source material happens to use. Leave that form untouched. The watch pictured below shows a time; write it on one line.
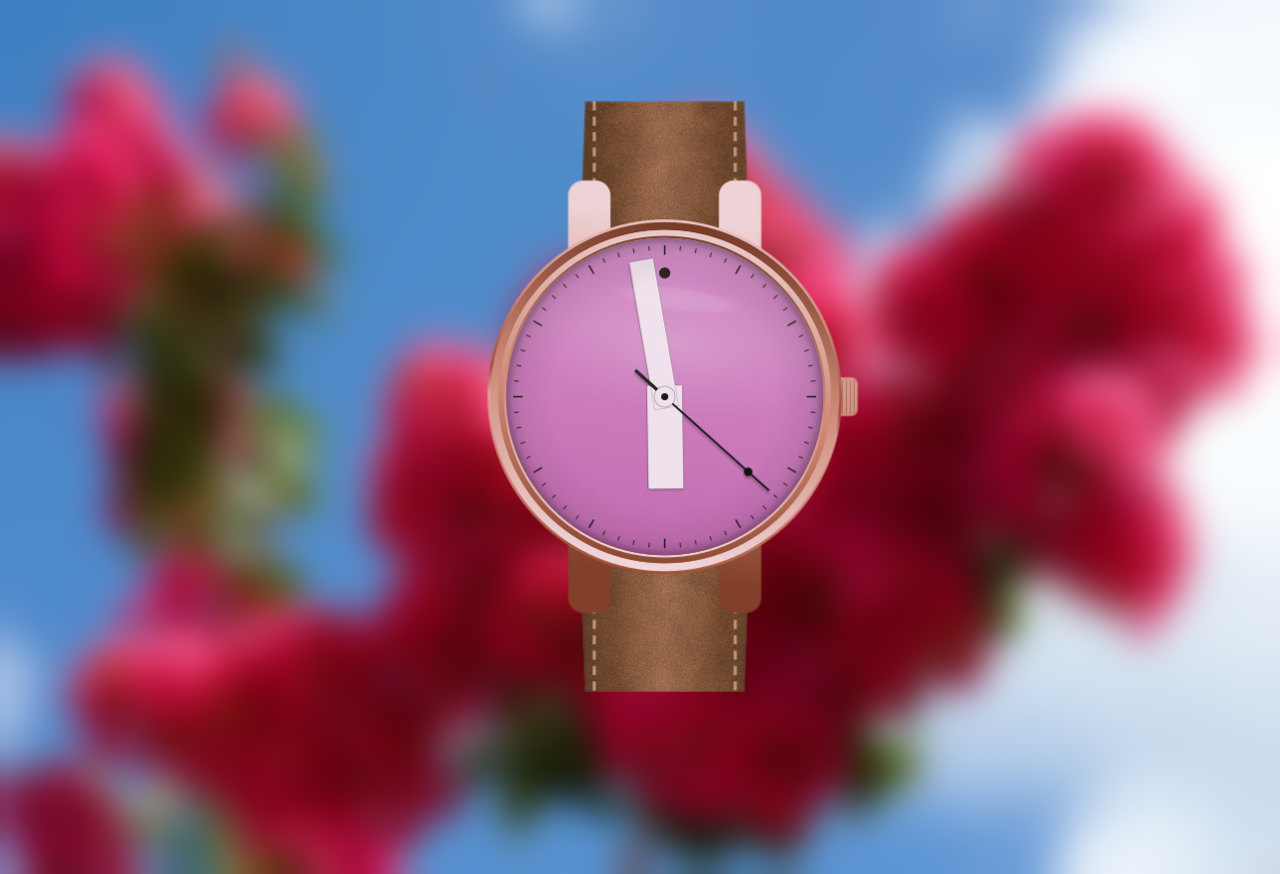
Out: **5:58:22**
